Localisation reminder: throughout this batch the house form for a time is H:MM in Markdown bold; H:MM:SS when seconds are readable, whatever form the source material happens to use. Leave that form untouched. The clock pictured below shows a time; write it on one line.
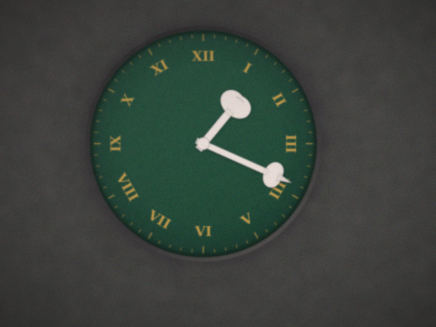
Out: **1:19**
